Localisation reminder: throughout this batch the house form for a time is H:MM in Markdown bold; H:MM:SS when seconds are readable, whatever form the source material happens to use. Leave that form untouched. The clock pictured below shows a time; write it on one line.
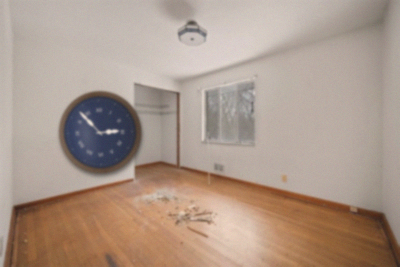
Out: **2:53**
